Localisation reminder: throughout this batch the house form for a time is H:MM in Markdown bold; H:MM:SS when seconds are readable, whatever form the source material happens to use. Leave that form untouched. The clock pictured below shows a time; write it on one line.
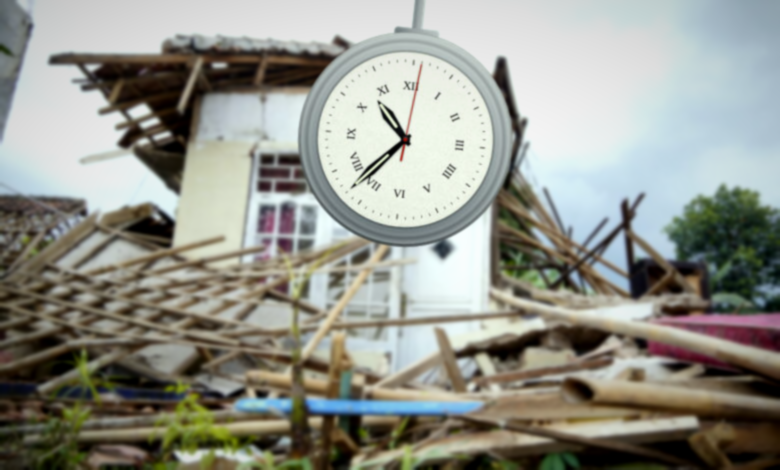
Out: **10:37:01**
